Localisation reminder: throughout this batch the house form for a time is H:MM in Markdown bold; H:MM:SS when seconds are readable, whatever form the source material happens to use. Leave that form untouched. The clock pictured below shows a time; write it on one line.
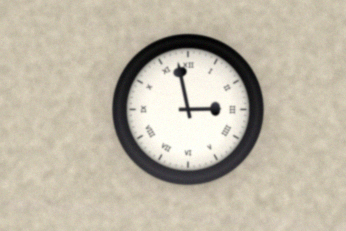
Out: **2:58**
